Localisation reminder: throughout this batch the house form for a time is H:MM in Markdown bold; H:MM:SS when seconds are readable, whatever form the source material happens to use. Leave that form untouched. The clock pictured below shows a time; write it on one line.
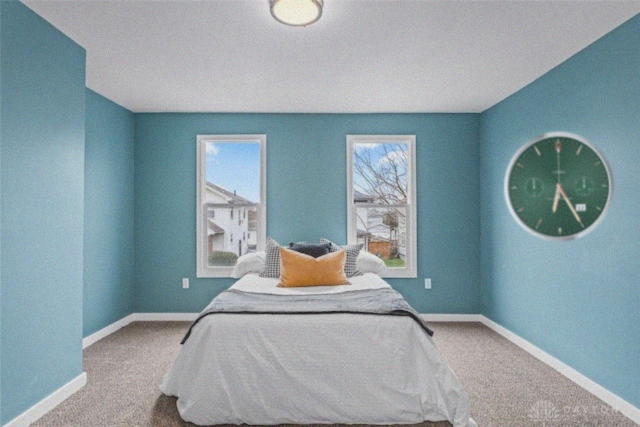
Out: **6:25**
